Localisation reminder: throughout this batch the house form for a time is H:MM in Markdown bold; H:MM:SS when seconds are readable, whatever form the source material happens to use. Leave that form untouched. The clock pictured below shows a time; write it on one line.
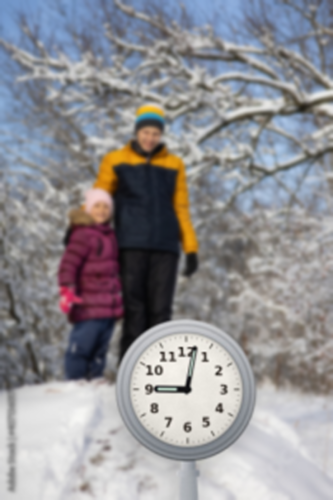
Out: **9:02**
